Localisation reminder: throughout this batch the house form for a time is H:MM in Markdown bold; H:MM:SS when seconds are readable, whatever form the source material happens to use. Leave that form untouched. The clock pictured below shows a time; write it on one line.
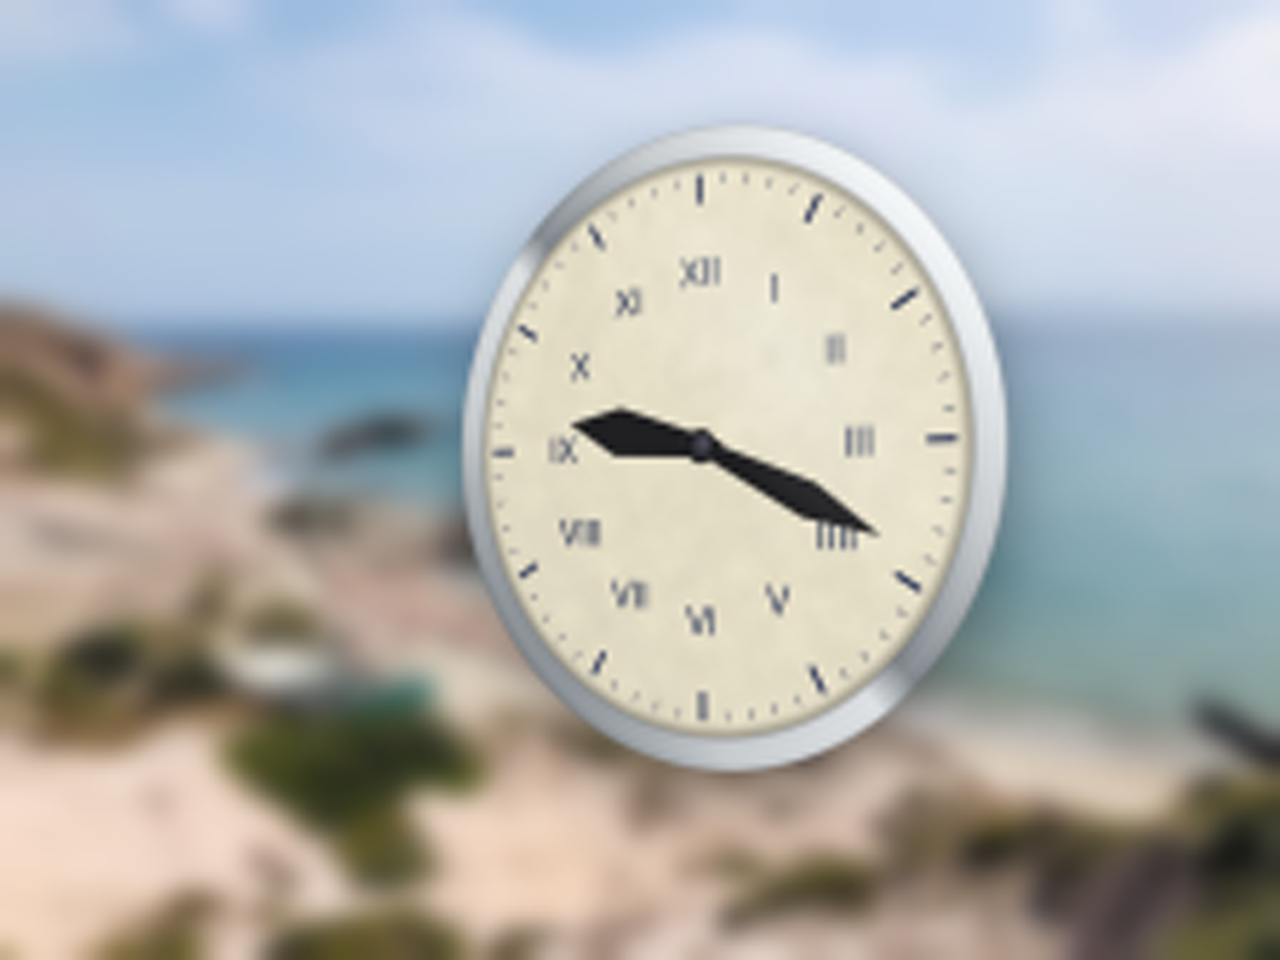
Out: **9:19**
